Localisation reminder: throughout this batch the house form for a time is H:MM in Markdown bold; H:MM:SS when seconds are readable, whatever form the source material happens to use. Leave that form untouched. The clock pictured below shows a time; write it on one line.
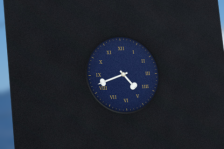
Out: **4:42**
